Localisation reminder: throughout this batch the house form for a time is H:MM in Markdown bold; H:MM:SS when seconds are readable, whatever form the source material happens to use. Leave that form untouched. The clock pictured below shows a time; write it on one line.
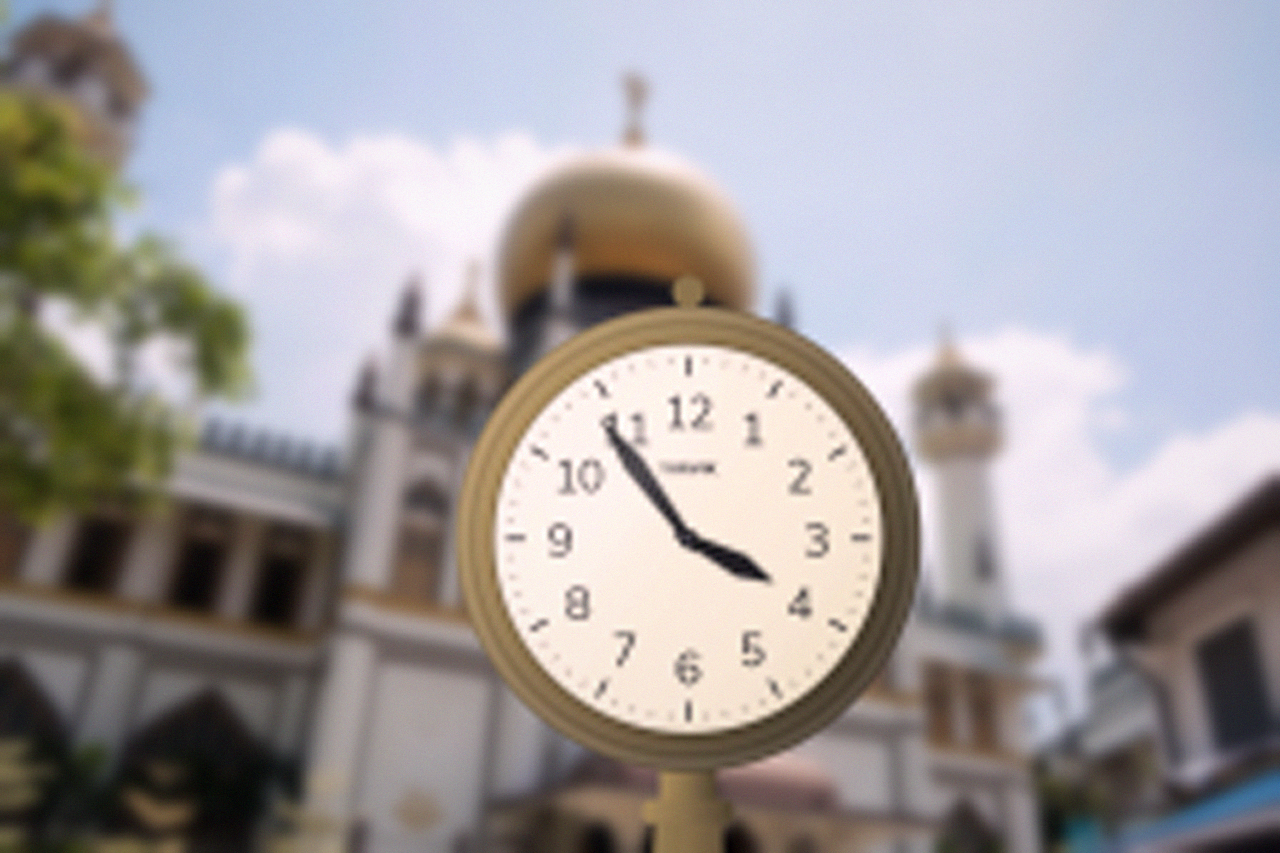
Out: **3:54**
